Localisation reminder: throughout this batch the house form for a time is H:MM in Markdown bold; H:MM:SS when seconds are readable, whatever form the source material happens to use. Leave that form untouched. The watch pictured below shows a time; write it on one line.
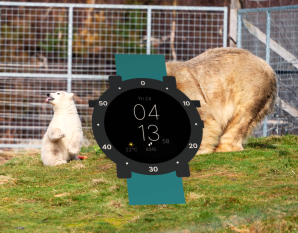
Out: **4:13**
